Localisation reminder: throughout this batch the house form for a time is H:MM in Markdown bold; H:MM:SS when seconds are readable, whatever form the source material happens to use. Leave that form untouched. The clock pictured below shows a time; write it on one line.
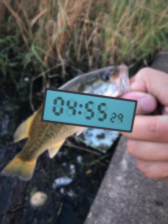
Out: **4:55:29**
